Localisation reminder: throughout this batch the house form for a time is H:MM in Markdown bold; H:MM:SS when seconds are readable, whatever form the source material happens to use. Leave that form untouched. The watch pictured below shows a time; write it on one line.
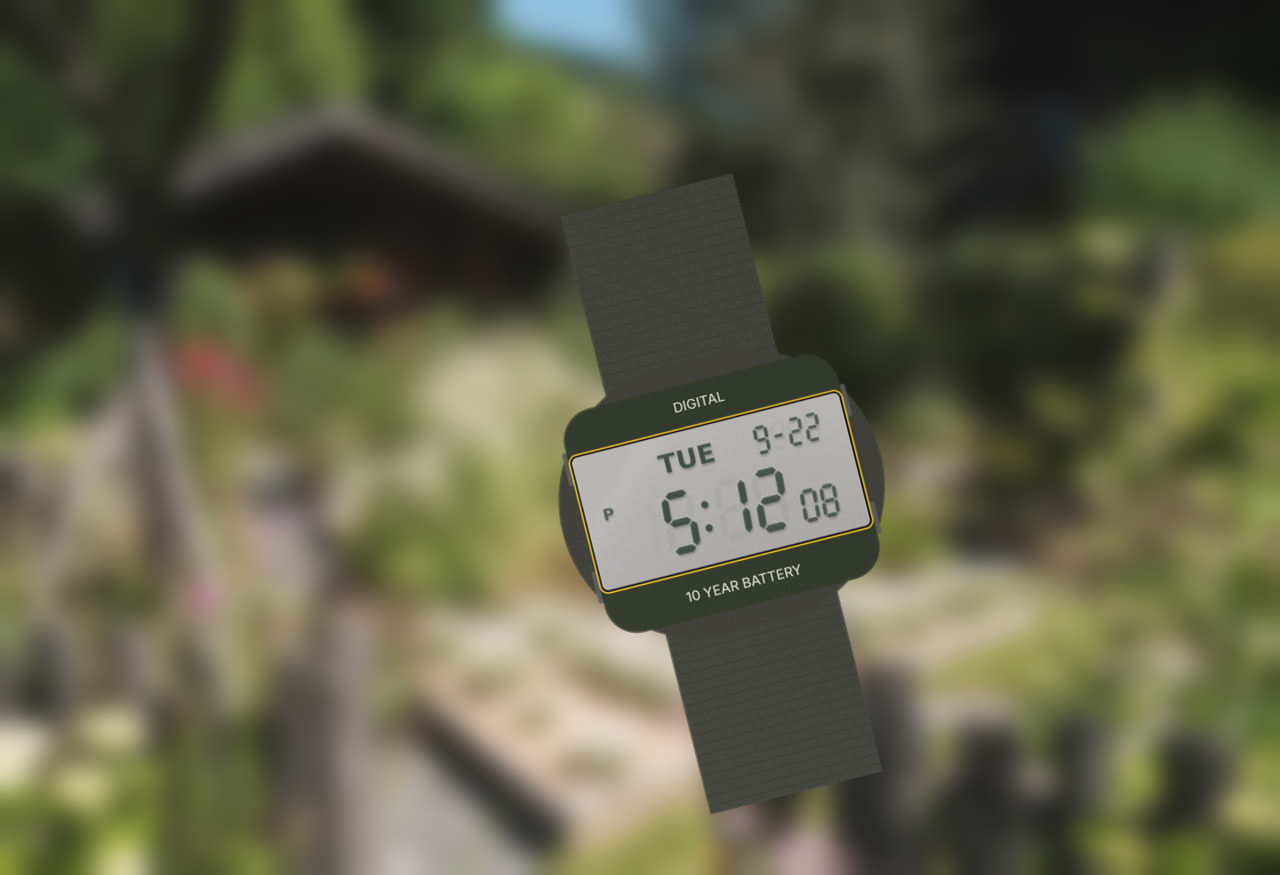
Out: **5:12:08**
